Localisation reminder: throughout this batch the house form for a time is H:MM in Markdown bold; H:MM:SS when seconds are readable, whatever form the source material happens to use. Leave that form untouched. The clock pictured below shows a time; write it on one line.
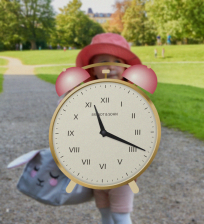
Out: **11:19**
